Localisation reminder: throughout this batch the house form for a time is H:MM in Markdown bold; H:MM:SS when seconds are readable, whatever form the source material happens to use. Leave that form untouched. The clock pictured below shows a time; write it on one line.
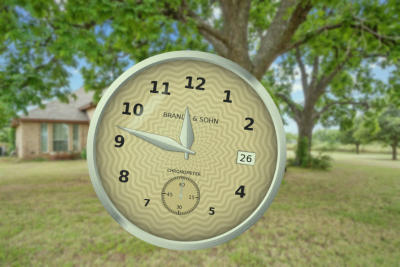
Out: **11:47**
